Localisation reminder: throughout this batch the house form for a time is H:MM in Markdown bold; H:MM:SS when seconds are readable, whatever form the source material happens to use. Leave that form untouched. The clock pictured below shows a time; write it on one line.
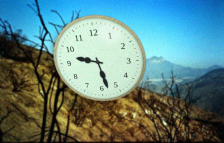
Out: **9:28**
